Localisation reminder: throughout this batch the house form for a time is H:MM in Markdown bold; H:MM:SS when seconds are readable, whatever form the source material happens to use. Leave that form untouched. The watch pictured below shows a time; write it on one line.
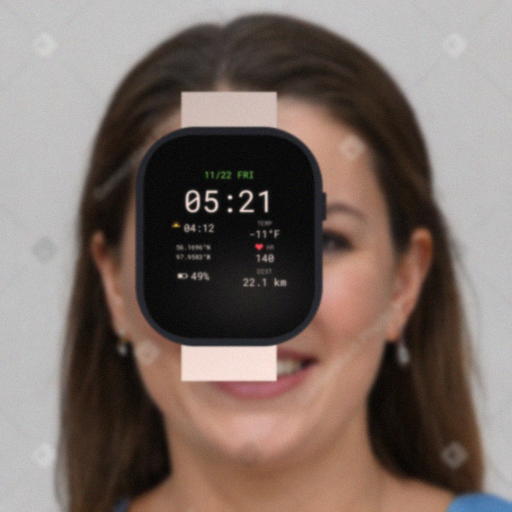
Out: **5:21**
